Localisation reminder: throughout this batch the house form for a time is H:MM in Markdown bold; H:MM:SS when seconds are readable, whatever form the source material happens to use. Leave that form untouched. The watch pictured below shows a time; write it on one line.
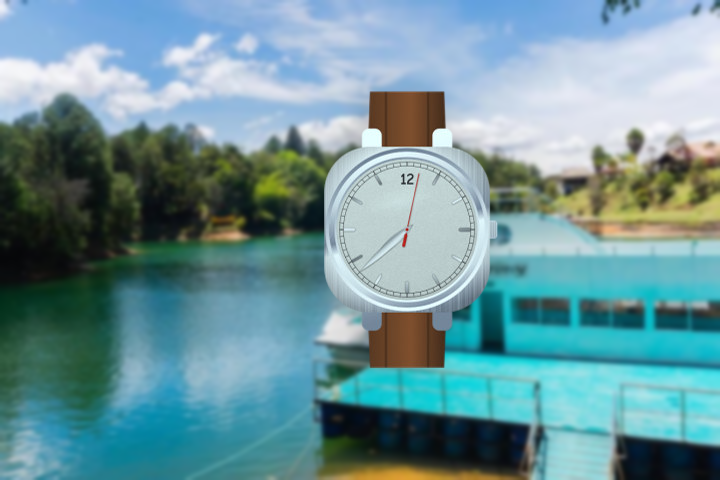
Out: **7:38:02**
